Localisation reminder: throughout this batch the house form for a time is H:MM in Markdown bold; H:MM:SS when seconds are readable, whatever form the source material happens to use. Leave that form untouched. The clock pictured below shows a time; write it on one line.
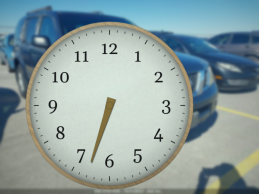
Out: **6:33**
